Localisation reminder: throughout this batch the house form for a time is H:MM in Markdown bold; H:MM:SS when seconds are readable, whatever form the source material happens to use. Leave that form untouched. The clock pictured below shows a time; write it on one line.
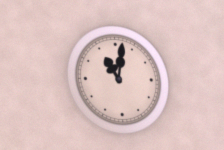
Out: **11:02**
